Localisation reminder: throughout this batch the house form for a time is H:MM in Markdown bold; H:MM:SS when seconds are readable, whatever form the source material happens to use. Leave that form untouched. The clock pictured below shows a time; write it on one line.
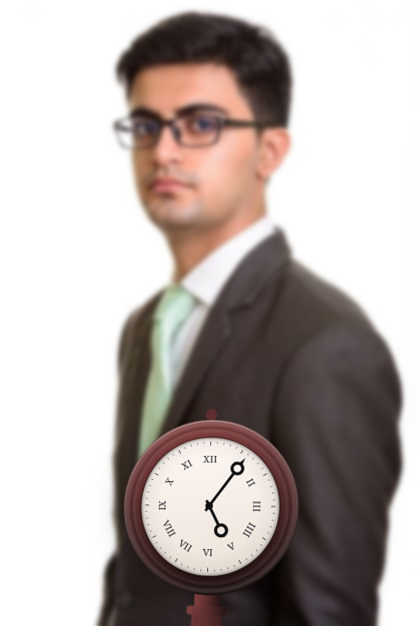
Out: **5:06**
